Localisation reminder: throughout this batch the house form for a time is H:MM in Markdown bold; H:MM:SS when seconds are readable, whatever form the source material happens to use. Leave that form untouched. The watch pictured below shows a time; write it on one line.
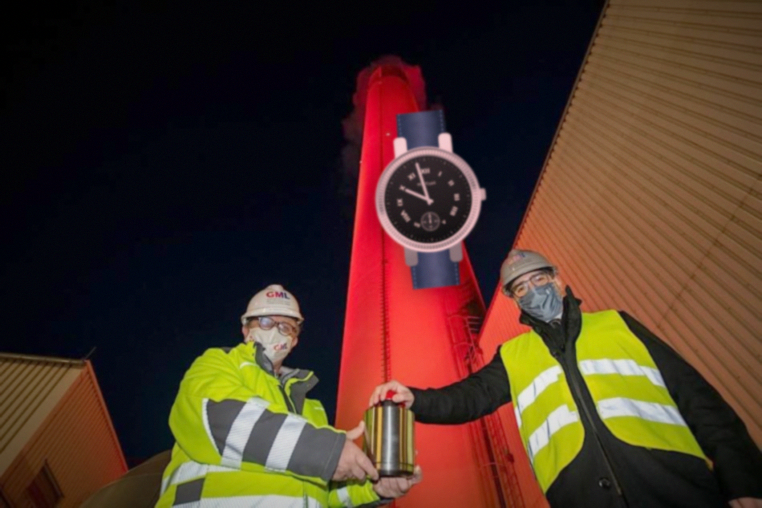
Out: **9:58**
